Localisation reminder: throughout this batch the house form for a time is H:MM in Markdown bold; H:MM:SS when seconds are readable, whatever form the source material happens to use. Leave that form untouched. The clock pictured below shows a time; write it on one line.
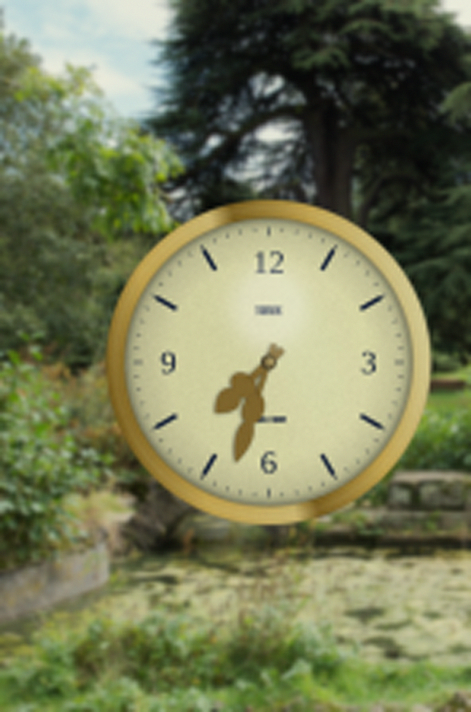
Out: **7:33**
